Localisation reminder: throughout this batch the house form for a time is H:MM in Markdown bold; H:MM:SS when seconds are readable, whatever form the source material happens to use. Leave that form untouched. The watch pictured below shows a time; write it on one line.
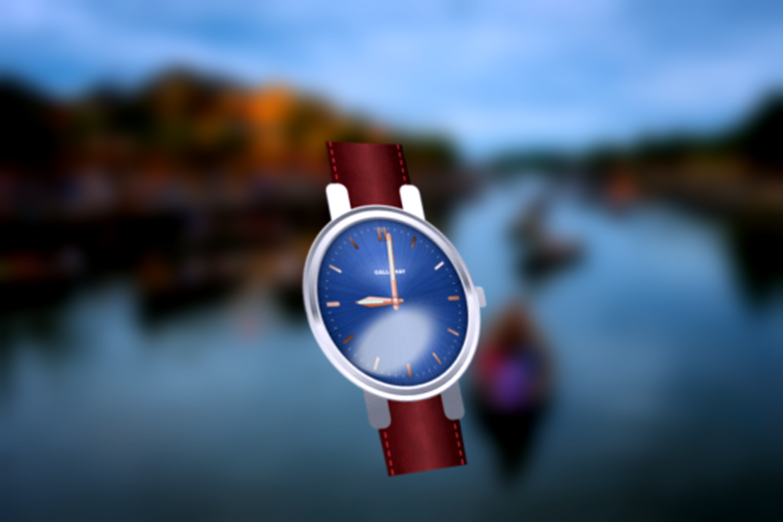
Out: **9:01**
